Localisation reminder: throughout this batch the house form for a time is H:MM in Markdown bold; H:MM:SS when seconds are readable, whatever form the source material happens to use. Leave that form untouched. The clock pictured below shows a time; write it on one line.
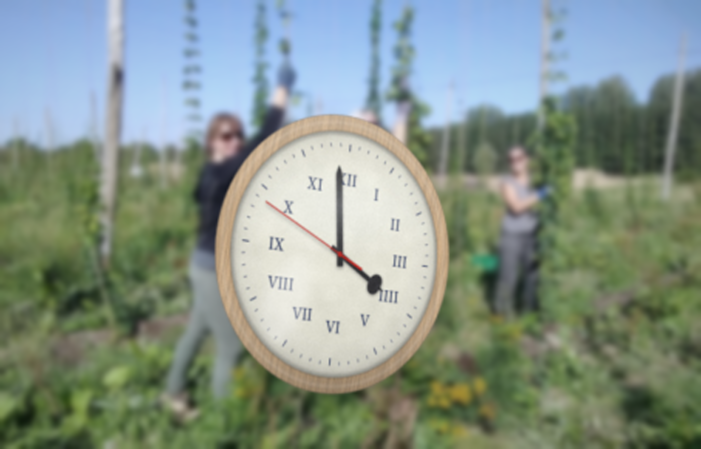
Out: **3:58:49**
